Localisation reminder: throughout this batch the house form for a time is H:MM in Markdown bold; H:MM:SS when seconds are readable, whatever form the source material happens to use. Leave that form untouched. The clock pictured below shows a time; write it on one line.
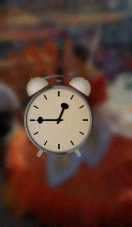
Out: **12:45**
